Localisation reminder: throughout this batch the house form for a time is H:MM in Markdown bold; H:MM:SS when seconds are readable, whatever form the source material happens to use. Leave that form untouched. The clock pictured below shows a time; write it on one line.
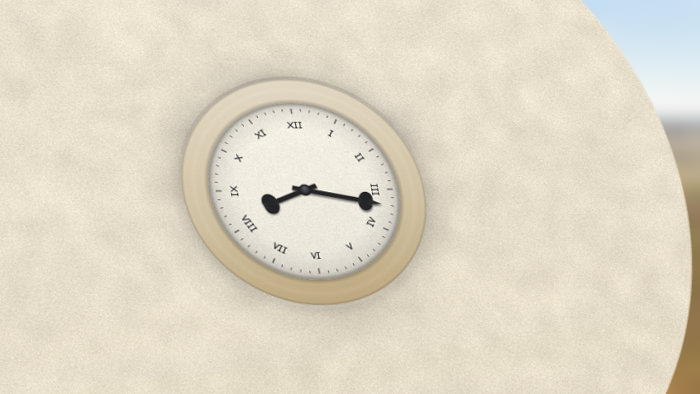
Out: **8:17**
